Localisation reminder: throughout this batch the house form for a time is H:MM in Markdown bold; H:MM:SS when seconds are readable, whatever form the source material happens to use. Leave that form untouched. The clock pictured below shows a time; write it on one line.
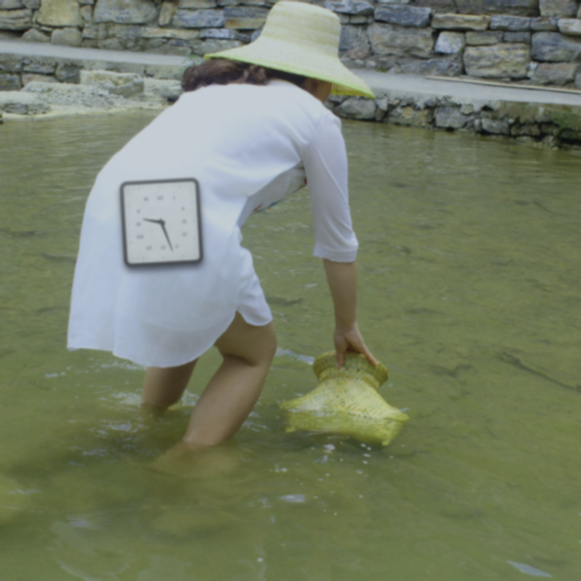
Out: **9:27**
